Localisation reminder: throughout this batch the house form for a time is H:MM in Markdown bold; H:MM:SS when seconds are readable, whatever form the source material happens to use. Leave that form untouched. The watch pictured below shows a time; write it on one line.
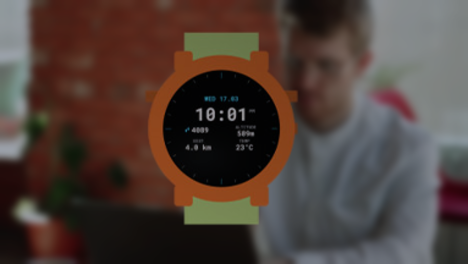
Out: **10:01**
